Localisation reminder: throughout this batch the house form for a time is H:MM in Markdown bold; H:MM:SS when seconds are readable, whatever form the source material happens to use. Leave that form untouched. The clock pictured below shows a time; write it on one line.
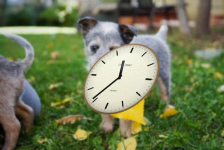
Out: **11:36**
